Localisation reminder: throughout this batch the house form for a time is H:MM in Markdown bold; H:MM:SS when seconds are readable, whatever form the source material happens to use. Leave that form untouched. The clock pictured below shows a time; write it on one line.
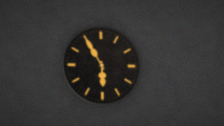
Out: **5:55**
